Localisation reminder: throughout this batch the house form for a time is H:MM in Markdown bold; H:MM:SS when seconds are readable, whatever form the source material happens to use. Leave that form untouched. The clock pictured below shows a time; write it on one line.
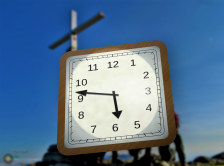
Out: **5:47**
